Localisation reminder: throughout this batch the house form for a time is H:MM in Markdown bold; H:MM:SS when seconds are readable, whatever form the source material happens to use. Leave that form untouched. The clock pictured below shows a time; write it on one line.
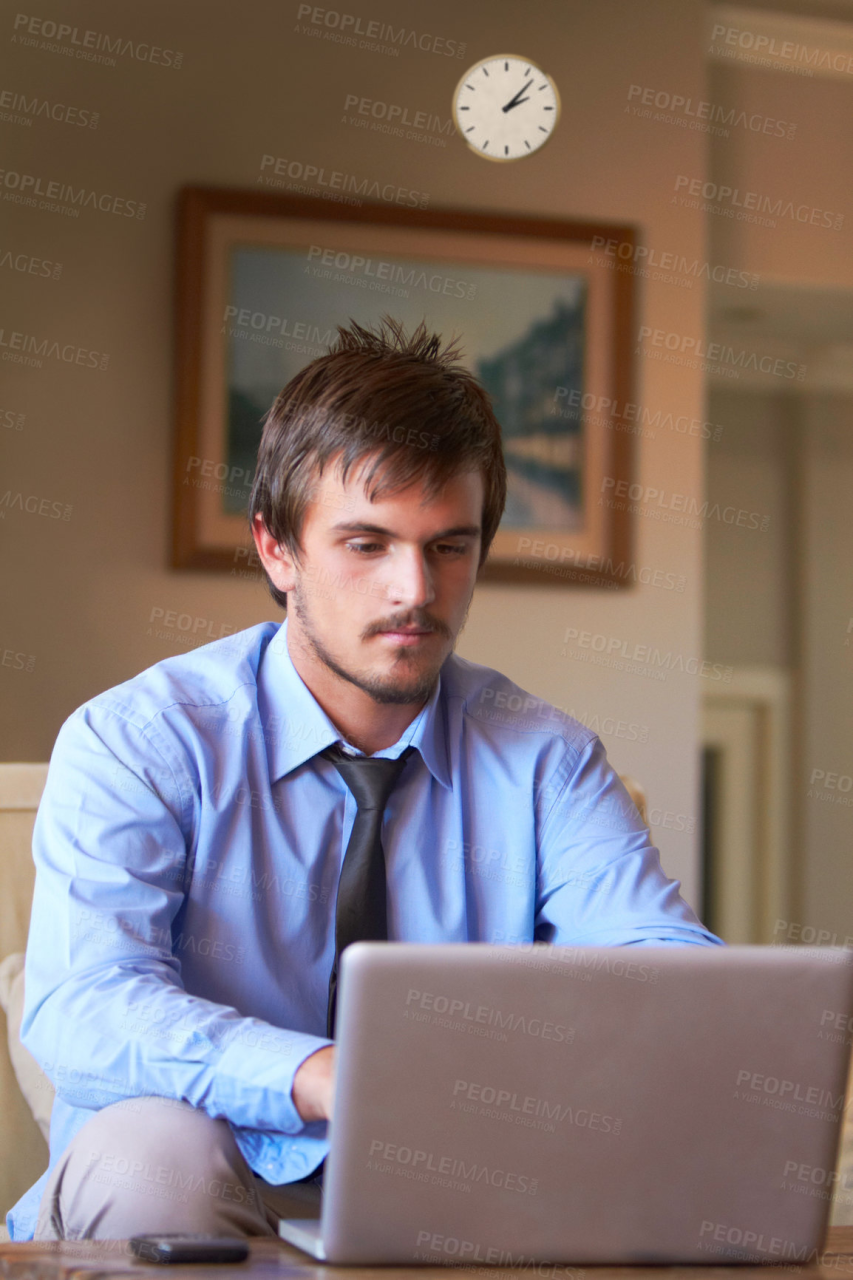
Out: **2:07**
